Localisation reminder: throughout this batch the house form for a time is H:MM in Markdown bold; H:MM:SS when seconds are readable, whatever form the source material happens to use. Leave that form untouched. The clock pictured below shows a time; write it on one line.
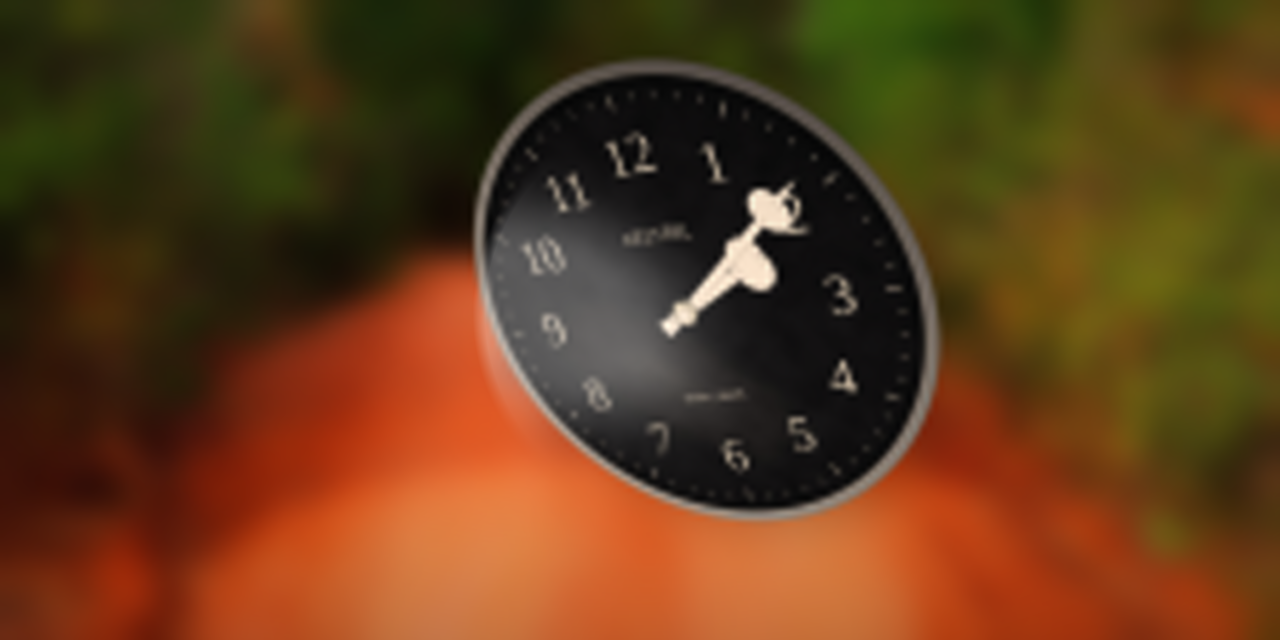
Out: **2:09**
